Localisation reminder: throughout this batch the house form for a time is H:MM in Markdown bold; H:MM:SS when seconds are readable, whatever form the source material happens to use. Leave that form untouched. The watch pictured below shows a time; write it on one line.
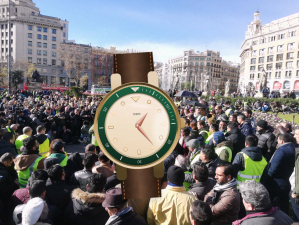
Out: **1:24**
